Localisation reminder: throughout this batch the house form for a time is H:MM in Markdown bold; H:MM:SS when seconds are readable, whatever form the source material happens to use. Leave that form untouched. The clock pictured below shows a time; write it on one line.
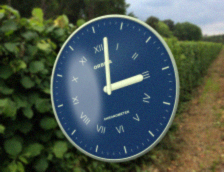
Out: **3:02**
